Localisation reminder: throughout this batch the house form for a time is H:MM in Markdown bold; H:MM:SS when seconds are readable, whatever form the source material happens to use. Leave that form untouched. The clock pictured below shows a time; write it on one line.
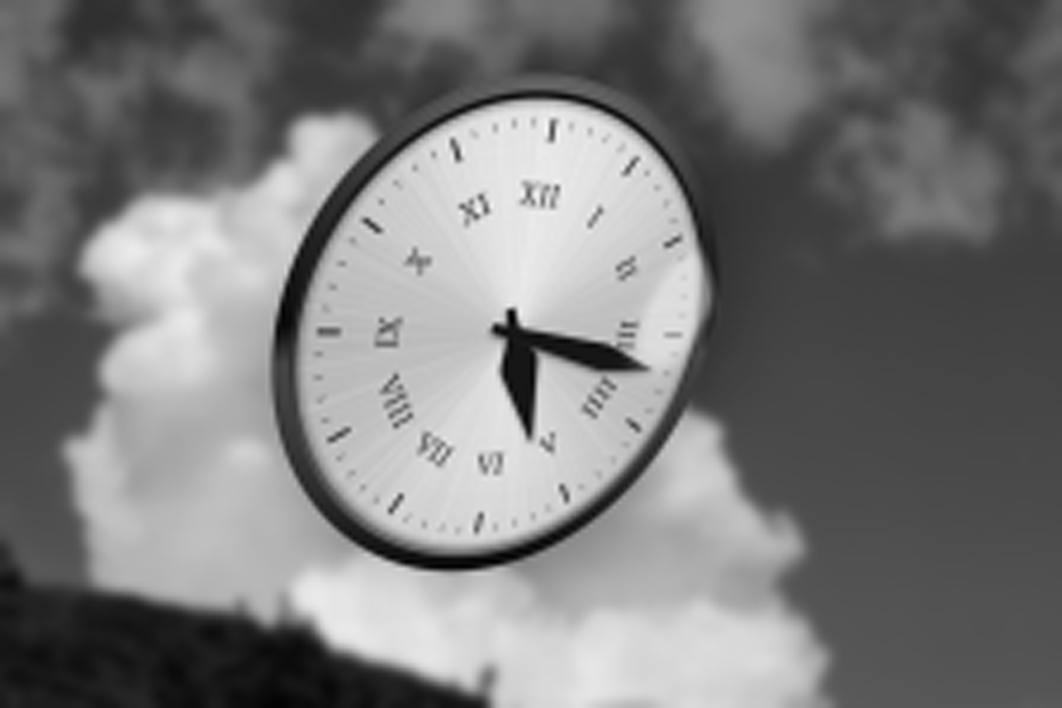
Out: **5:17**
